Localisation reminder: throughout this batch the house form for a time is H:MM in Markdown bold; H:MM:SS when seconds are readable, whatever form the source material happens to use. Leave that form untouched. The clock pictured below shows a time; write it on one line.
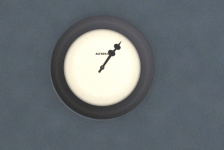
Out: **1:06**
